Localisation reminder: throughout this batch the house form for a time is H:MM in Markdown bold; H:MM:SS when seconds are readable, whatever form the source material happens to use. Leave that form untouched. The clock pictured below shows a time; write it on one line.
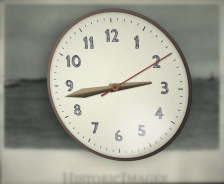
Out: **2:43:10**
